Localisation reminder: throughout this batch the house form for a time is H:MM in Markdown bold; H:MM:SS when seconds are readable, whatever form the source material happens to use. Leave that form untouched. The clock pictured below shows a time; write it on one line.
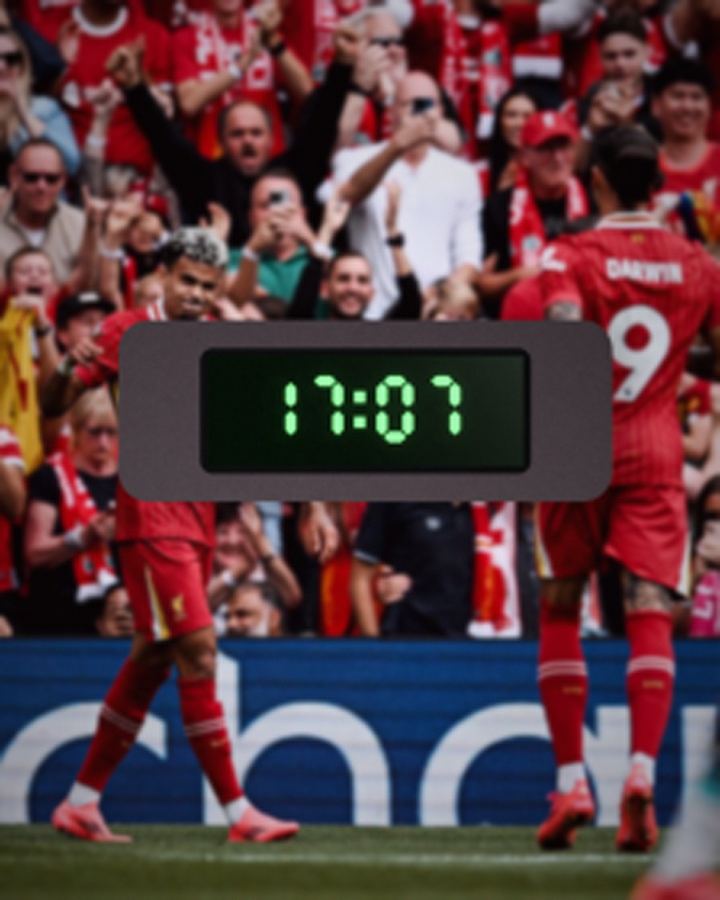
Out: **17:07**
